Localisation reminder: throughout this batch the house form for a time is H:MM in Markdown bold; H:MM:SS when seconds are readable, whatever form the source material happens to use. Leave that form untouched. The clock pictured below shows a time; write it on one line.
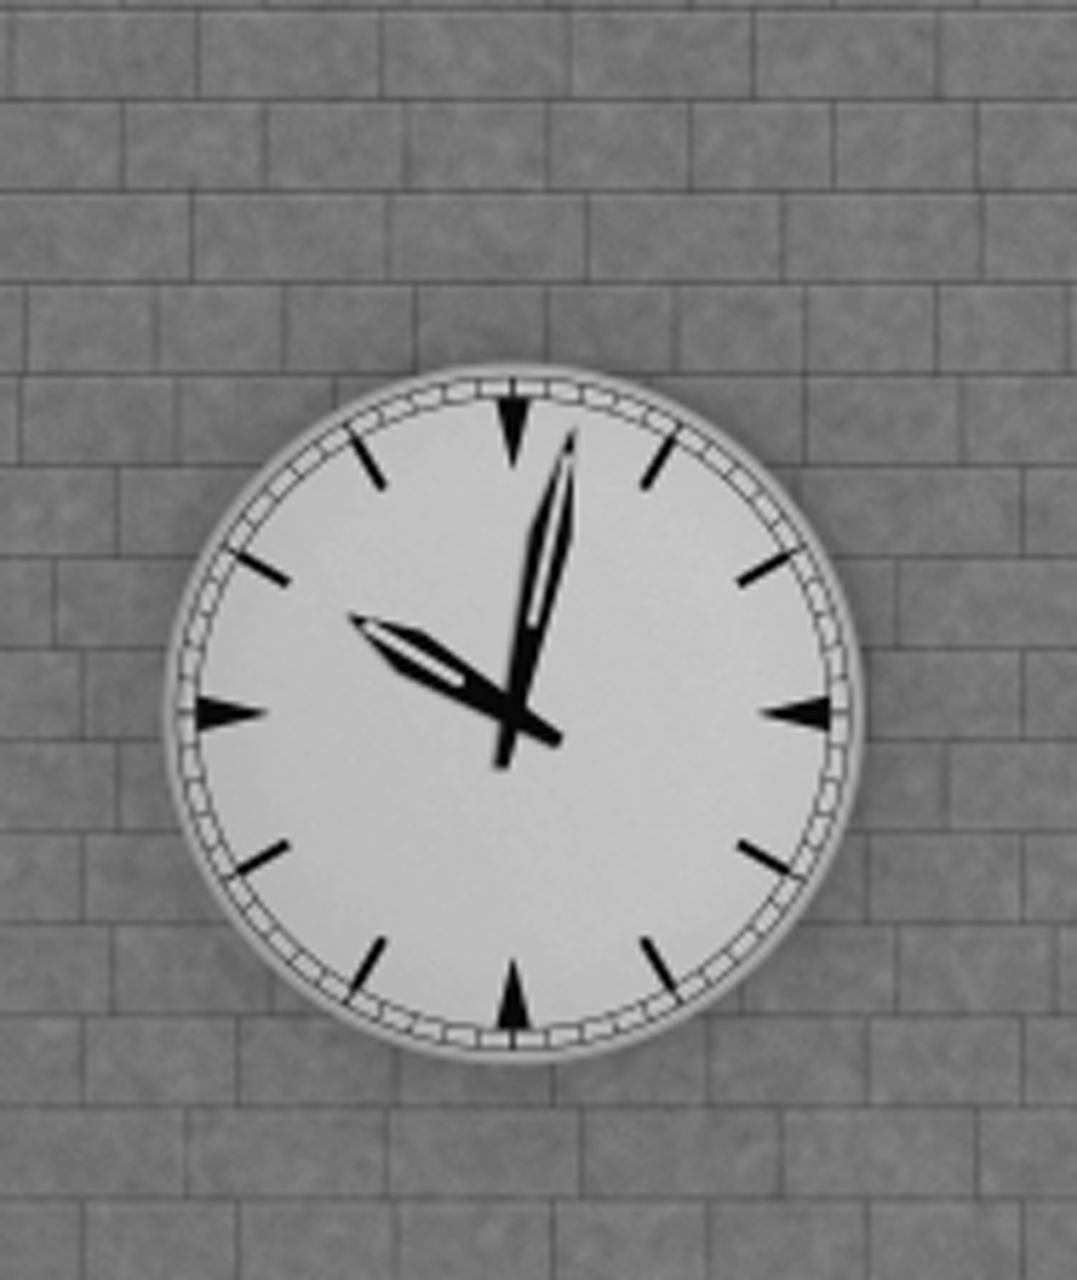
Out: **10:02**
